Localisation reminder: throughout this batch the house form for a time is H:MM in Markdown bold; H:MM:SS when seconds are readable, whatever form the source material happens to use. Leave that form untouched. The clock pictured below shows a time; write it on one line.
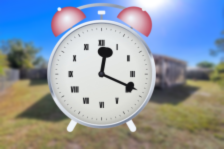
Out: **12:19**
